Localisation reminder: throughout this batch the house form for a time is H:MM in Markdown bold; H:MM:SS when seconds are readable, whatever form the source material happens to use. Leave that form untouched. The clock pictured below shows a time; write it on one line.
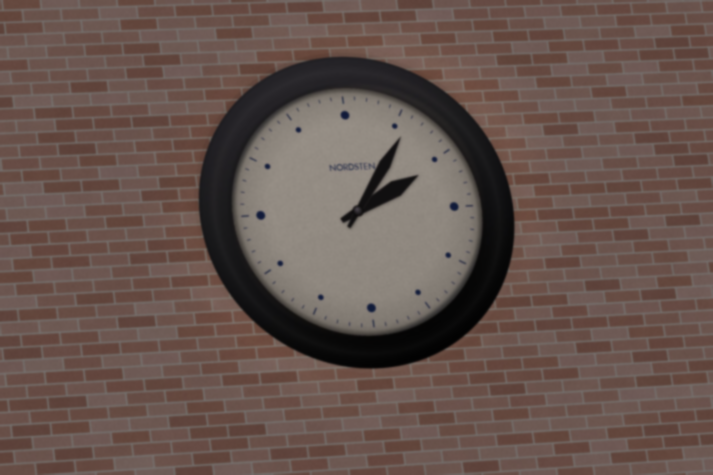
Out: **2:06**
